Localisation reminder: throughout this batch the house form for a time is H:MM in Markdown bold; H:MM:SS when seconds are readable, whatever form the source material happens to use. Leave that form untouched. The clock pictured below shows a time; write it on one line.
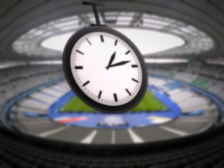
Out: **1:13**
